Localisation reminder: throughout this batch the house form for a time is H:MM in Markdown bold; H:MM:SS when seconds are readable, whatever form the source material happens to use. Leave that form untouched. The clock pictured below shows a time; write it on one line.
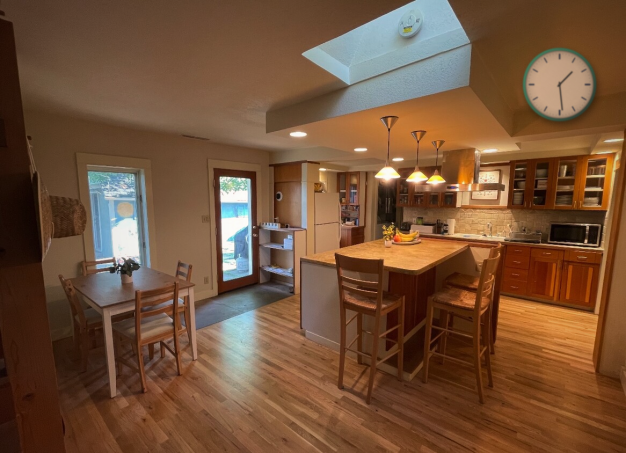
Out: **1:29**
